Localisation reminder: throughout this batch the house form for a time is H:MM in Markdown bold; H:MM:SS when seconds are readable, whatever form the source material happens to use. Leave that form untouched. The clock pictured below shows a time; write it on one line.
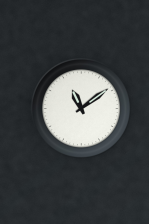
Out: **11:09**
